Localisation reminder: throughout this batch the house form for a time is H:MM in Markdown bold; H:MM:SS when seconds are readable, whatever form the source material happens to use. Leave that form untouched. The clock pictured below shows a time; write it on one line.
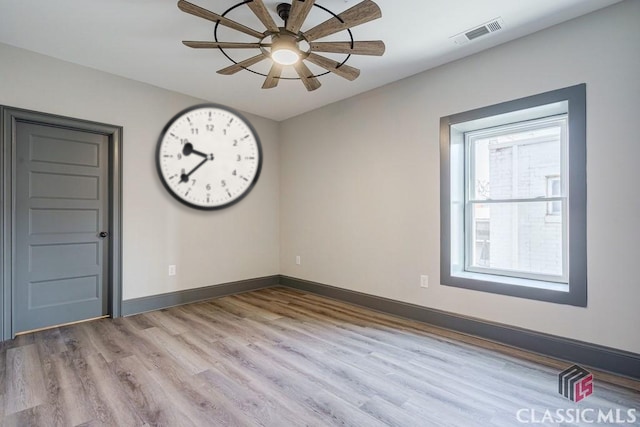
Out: **9:38**
